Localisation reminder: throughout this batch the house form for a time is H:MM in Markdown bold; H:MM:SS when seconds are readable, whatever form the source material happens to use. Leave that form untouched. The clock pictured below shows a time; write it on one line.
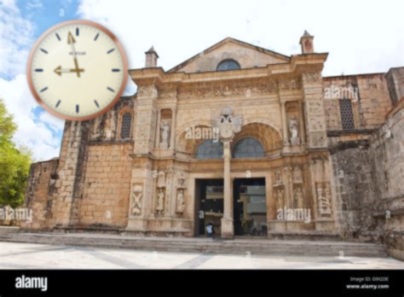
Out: **8:58**
